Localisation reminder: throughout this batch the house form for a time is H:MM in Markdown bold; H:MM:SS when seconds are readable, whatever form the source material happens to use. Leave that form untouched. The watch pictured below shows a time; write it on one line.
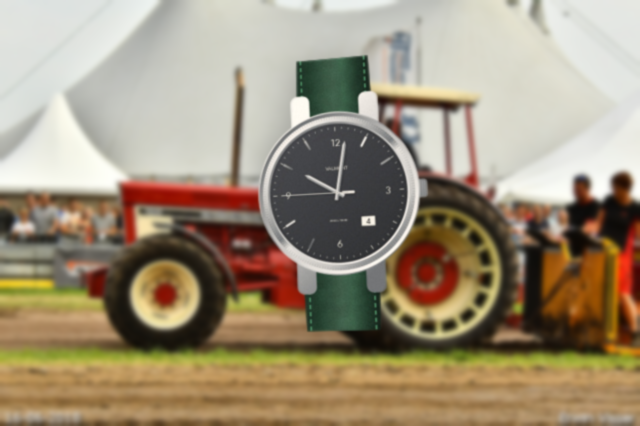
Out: **10:01:45**
